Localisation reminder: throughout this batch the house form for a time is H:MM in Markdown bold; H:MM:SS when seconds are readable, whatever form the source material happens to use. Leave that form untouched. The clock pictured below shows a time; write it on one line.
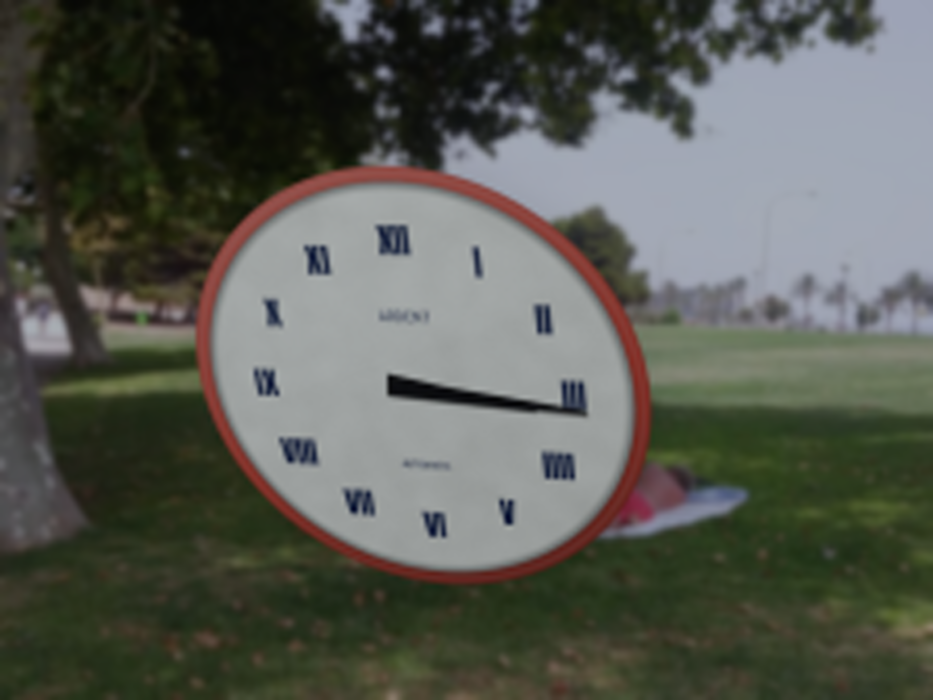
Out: **3:16**
